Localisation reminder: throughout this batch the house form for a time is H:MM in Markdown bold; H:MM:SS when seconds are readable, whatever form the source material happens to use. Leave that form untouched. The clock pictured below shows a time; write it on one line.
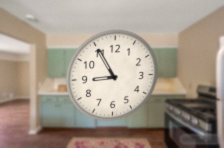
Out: **8:55**
